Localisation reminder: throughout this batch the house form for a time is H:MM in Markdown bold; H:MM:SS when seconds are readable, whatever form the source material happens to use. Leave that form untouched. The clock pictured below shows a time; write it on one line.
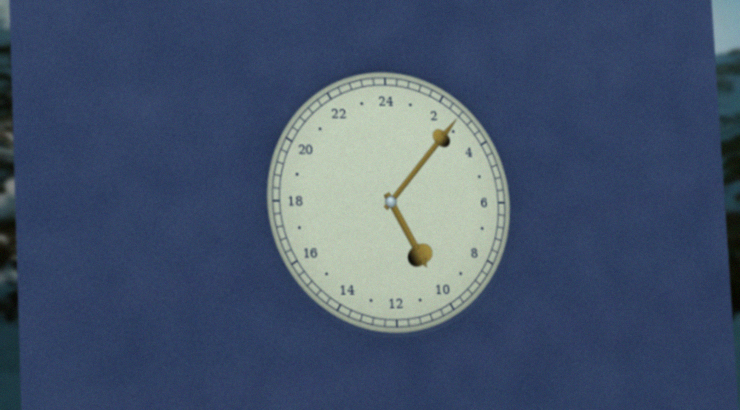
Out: **10:07**
